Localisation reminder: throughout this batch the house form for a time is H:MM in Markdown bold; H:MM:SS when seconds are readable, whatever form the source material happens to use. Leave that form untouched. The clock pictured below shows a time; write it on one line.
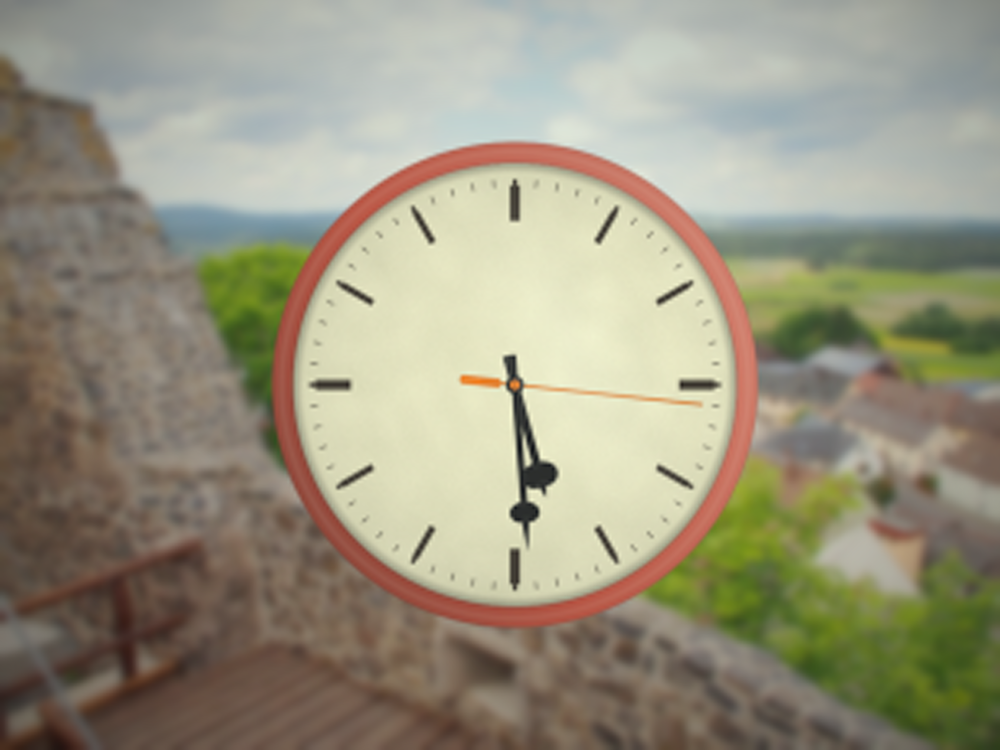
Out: **5:29:16**
